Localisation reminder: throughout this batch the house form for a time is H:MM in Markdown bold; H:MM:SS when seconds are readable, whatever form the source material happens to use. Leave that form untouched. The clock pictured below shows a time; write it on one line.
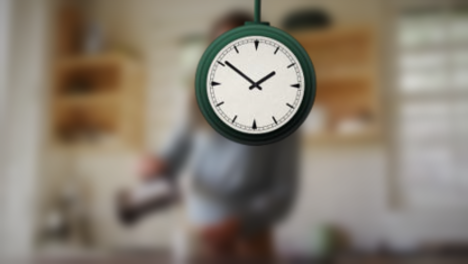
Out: **1:51**
